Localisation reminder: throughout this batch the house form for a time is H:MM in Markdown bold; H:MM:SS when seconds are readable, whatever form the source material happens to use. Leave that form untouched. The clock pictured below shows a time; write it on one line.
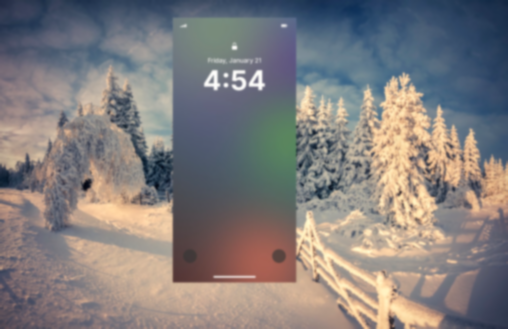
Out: **4:54**
